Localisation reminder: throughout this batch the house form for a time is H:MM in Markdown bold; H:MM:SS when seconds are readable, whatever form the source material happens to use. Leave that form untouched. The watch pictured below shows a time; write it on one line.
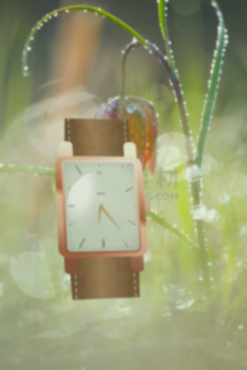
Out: **6:24**
